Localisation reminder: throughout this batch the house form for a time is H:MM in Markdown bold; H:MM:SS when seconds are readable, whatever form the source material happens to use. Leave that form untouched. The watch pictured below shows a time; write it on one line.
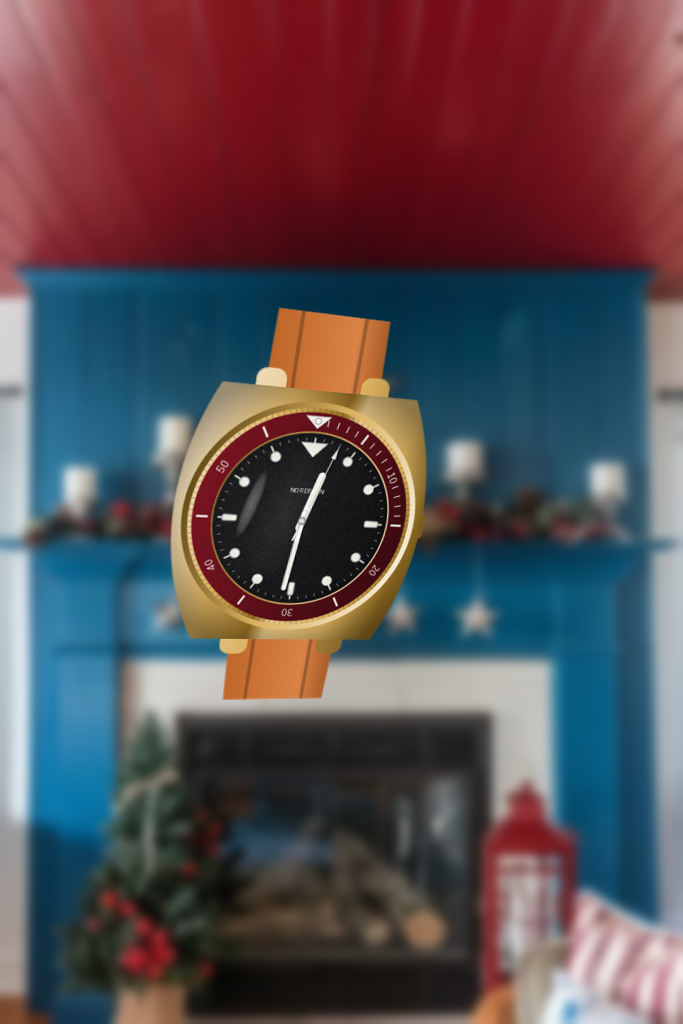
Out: **12:31:03**
